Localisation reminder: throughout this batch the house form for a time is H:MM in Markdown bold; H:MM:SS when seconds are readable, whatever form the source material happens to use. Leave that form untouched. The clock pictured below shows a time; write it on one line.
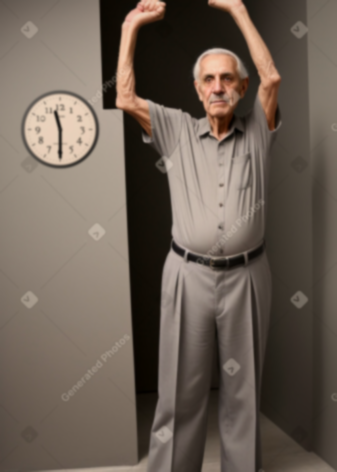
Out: **11:30**
